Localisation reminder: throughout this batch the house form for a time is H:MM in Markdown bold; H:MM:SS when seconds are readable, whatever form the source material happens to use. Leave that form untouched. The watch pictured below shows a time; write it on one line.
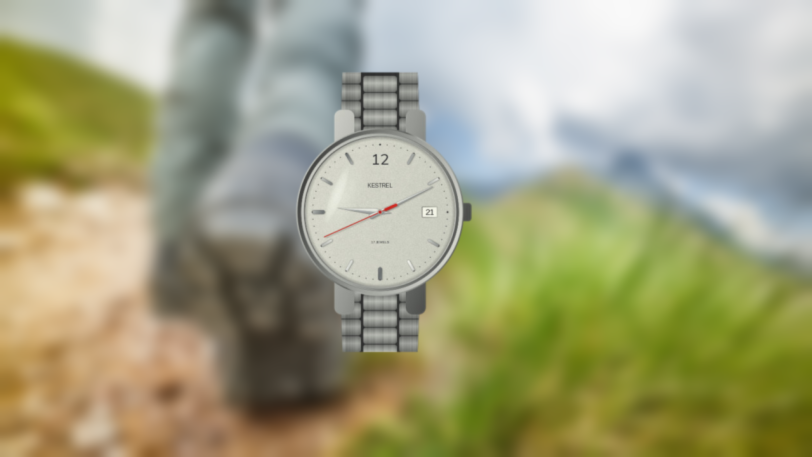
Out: **9:10:41**
